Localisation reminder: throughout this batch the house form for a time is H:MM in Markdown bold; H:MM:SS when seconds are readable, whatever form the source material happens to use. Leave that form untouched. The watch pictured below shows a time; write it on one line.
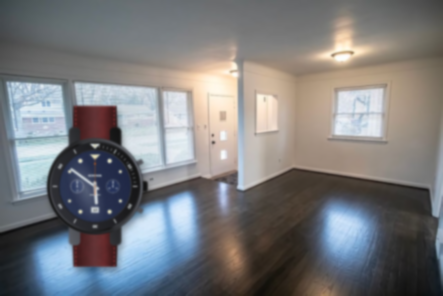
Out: **5:51**
